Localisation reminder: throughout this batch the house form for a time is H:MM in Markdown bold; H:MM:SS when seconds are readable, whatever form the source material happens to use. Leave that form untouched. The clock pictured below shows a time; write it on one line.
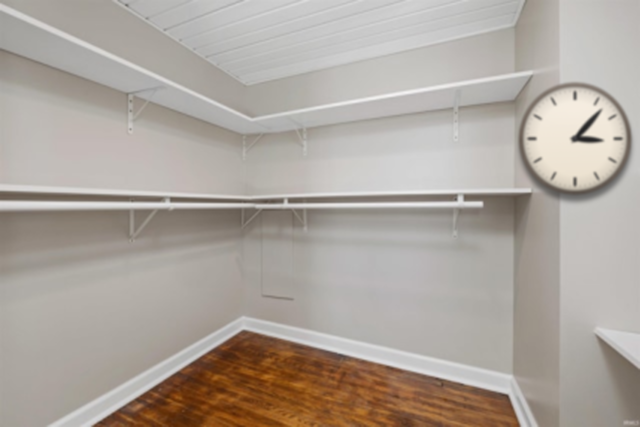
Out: **3:07**
